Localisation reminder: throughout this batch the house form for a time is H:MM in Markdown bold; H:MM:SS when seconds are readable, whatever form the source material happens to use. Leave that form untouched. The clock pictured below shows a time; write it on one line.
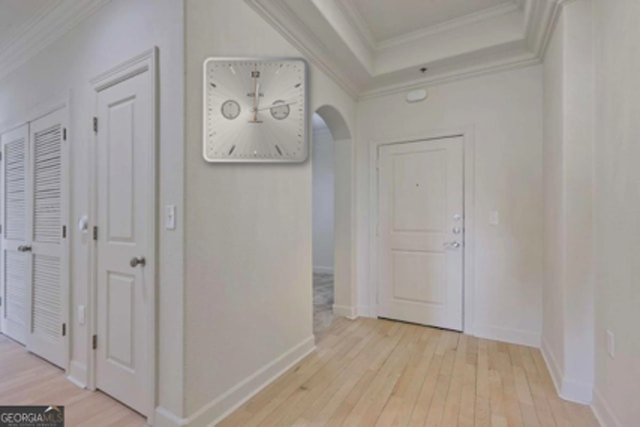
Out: **12:13**
